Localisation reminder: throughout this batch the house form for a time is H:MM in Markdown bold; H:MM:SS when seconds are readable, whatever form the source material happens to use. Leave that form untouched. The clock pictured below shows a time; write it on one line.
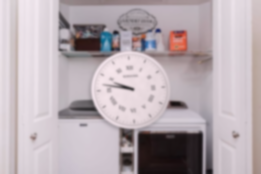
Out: **9:47**
